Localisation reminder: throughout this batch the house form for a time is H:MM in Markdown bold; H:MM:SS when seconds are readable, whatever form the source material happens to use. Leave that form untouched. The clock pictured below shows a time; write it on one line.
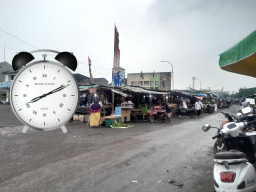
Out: **8:11**
